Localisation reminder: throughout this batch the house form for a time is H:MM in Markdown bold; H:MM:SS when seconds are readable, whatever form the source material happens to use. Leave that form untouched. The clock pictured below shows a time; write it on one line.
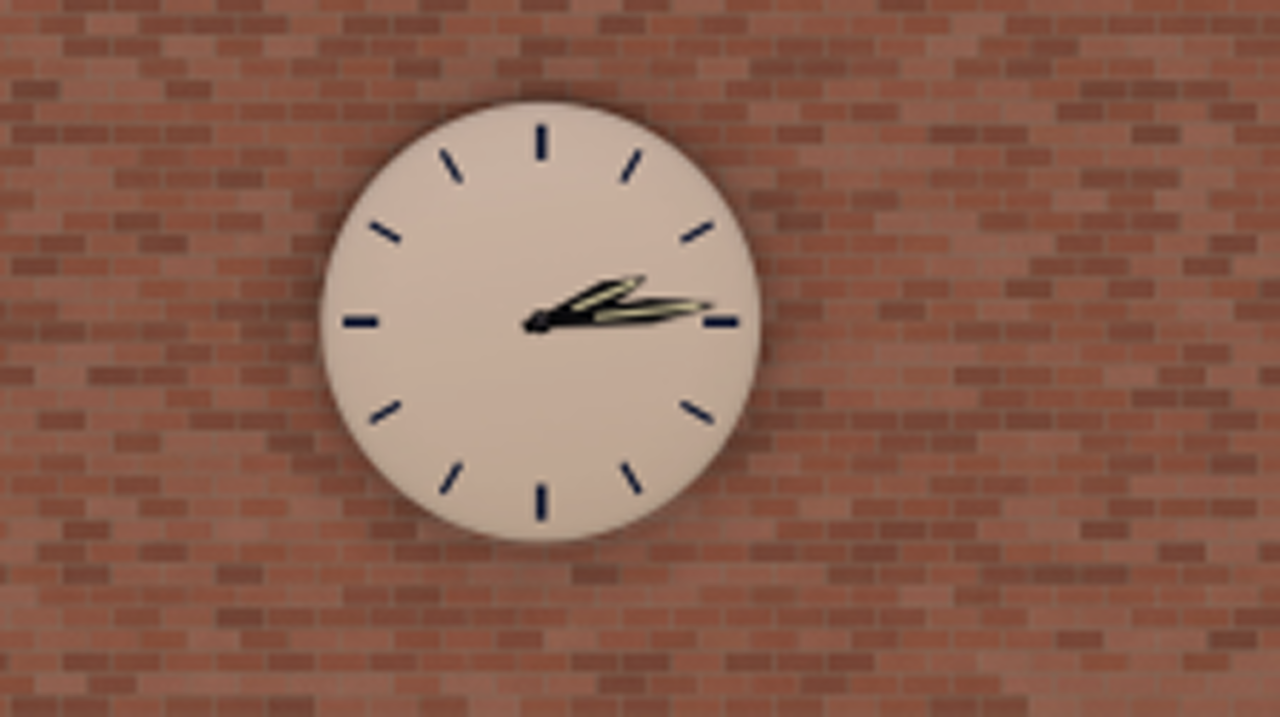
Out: **2:14**
